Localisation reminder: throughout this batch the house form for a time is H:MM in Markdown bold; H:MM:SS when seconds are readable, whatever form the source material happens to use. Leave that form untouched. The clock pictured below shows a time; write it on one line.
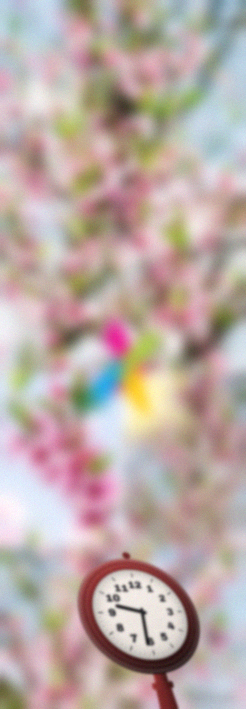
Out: **9:31**
